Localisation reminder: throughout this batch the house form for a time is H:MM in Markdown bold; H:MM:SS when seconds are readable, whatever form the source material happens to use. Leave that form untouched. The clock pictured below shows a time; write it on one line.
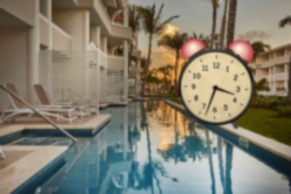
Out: **3:33**
